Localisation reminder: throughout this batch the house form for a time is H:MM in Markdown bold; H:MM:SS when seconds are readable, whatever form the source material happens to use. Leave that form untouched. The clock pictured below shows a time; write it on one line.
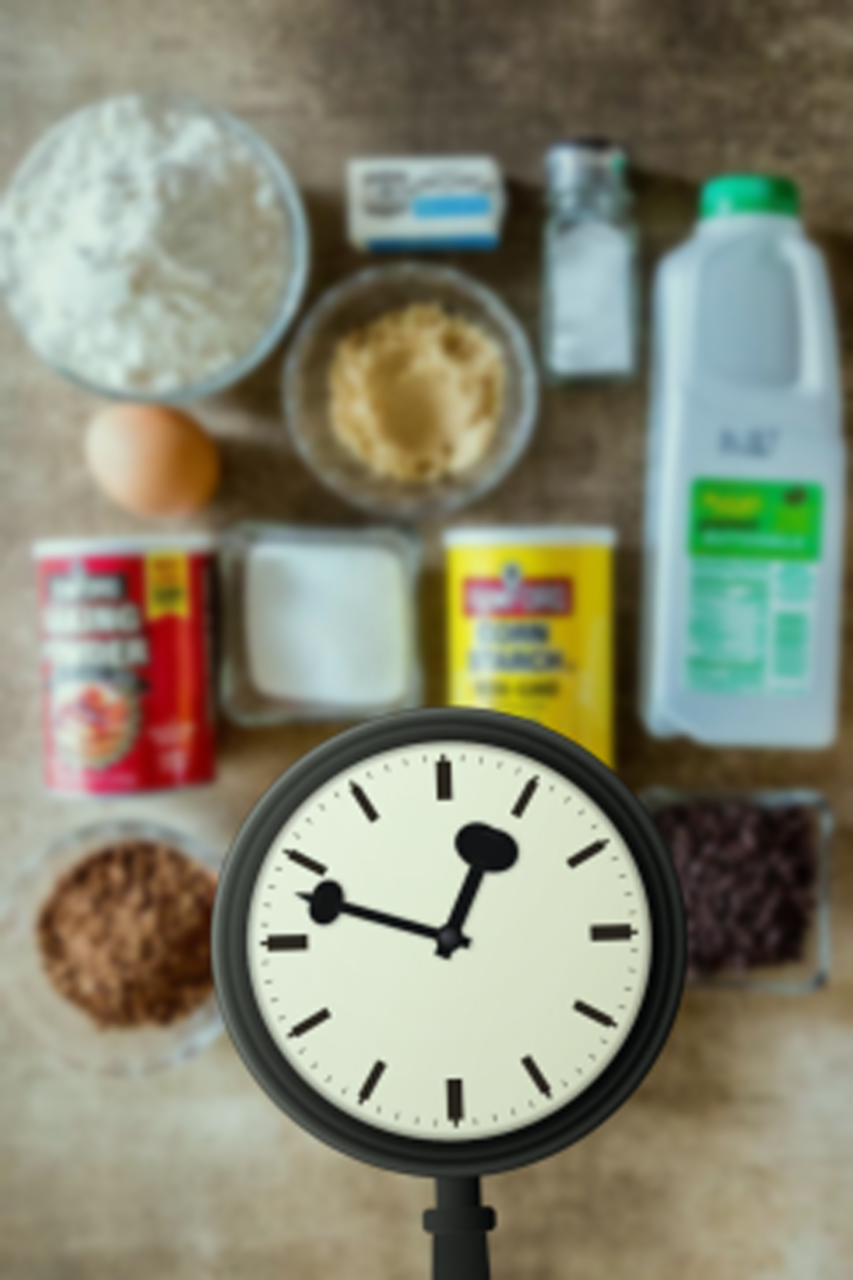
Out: **12:48**
